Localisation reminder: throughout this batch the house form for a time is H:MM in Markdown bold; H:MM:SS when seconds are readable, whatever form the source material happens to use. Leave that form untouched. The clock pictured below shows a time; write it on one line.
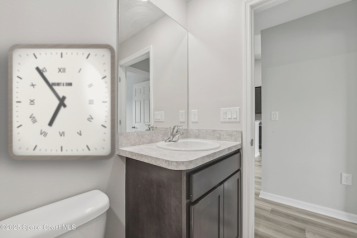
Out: **6:54**
